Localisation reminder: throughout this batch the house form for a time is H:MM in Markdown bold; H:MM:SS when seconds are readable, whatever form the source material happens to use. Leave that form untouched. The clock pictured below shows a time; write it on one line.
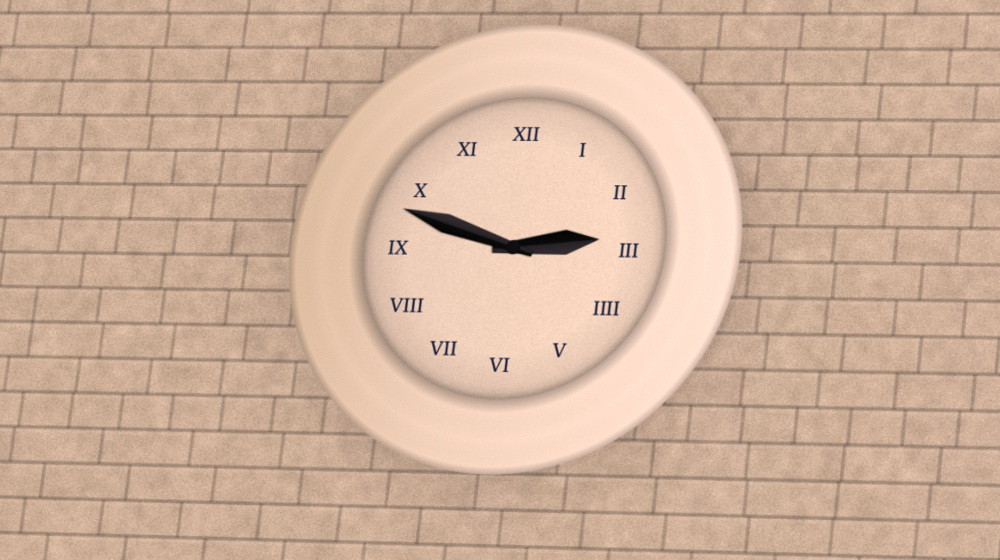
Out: **2:48**
